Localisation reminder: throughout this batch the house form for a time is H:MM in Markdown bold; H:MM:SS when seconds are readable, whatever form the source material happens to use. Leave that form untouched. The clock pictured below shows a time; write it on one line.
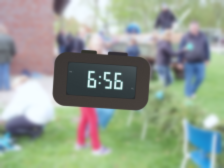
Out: **6:56**
